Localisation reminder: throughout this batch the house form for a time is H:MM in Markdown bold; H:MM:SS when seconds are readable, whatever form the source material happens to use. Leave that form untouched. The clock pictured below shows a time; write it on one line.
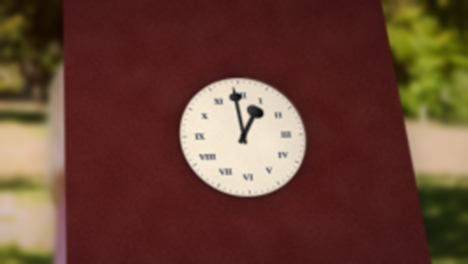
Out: **12:59**
